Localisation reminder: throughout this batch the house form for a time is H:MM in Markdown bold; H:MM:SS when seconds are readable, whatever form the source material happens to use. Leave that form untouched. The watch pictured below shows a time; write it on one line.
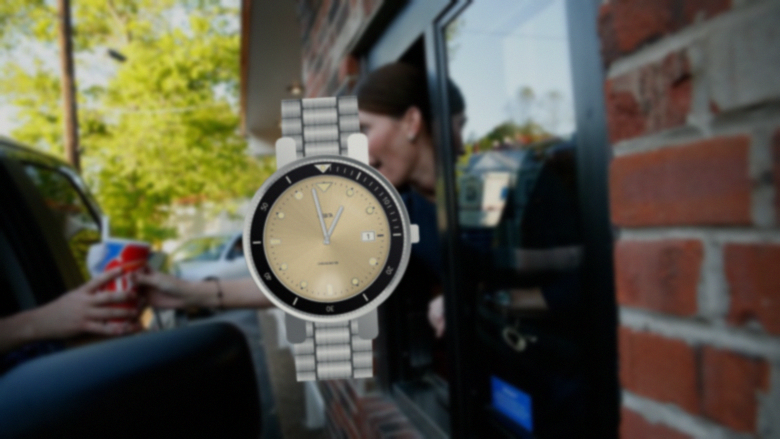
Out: **12:58**
